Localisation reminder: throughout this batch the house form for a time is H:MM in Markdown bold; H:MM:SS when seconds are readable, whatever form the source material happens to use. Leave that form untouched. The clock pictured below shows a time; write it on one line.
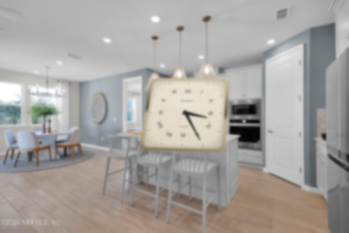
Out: **3:25**
